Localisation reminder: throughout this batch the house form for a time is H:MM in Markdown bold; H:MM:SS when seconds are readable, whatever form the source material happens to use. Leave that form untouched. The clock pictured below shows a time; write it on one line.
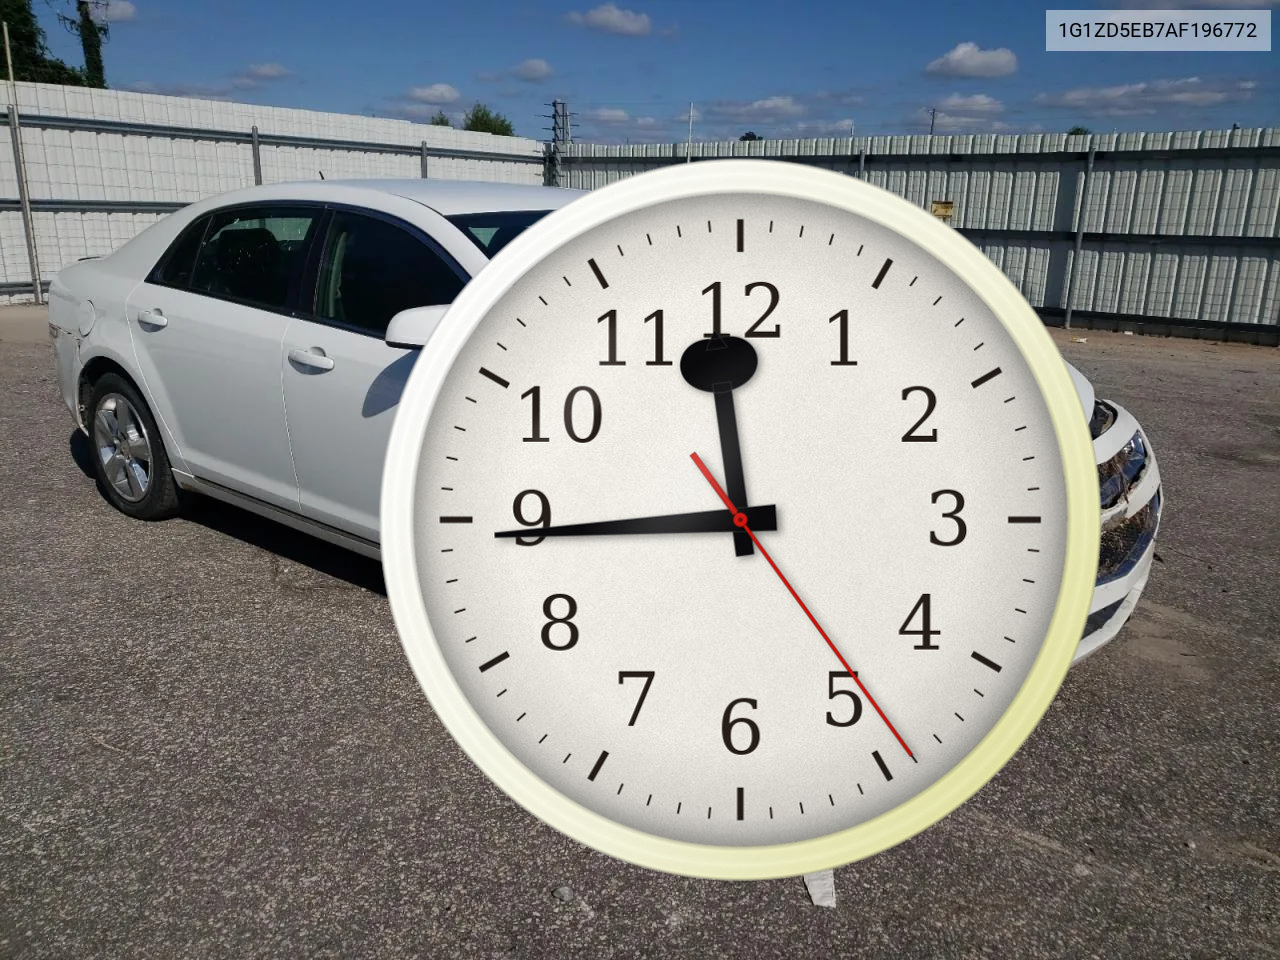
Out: **11:44:24**
